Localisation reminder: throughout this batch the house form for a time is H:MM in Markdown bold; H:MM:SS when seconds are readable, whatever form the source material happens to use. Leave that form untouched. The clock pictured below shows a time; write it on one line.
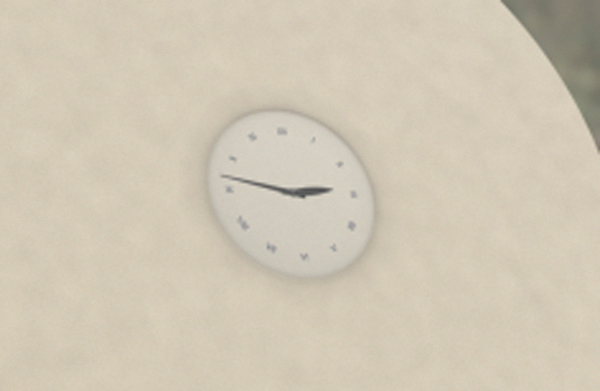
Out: **2:47**
